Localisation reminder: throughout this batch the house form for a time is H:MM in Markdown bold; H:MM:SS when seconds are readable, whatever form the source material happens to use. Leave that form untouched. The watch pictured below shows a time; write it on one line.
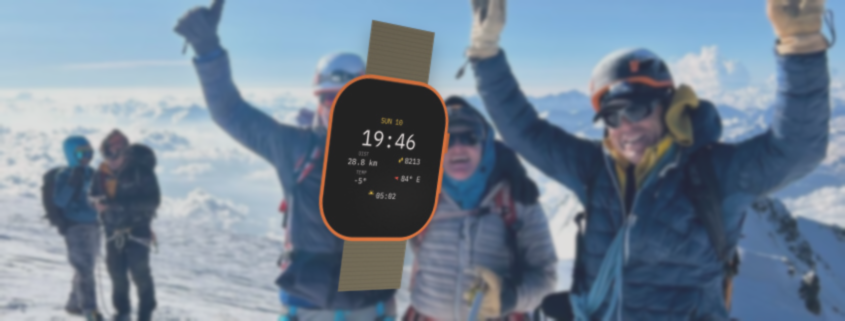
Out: **19:46**
